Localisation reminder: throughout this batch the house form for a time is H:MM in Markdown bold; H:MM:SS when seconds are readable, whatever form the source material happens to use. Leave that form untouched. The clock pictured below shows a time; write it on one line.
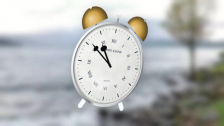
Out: **10:51**
